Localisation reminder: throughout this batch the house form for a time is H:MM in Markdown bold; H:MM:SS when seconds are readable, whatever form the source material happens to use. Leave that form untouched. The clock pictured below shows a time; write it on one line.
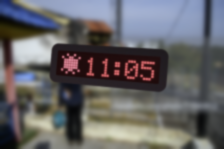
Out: **11:05**
